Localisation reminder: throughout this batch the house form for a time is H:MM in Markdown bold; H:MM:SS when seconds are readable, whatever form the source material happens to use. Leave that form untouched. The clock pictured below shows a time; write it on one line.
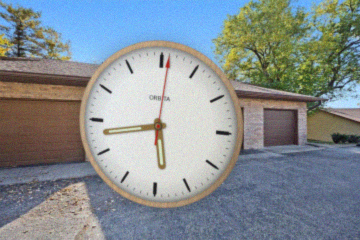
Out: **5:43:01**
